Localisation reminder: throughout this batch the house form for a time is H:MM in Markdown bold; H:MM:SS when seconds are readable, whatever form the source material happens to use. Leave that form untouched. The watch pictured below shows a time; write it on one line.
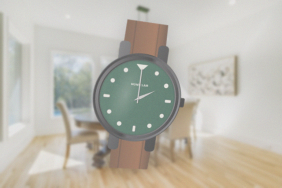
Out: **2:00**
